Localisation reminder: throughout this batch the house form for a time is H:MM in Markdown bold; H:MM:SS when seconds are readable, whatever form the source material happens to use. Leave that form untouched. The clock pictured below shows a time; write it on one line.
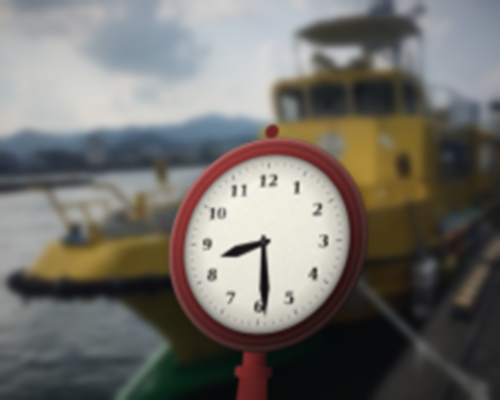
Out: **8:29**
